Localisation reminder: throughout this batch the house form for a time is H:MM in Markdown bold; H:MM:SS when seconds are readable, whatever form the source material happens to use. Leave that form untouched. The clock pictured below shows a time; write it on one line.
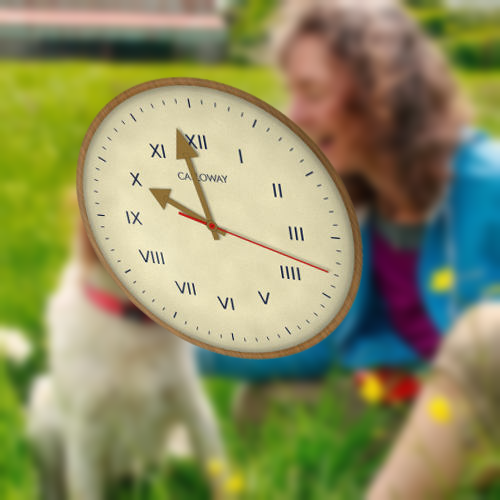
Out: **9:58:18**
